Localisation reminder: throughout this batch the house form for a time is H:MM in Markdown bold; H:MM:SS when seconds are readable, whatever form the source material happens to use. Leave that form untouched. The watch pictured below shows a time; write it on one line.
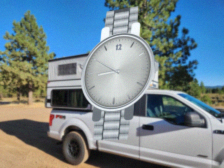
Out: **8:50**
